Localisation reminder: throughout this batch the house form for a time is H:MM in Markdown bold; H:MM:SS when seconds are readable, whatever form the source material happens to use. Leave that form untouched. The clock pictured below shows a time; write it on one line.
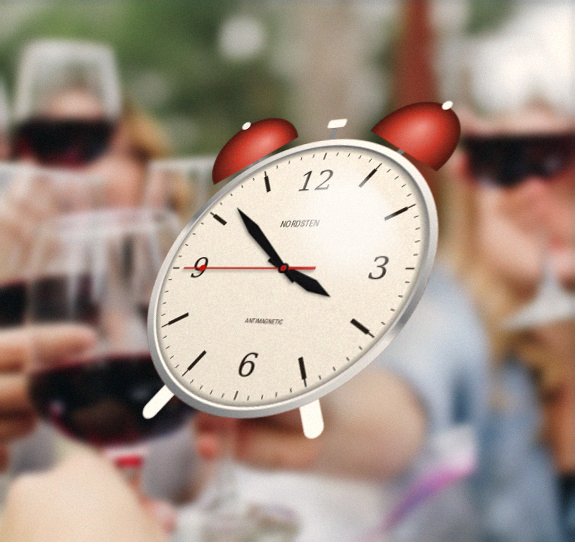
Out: **3:51:45**
